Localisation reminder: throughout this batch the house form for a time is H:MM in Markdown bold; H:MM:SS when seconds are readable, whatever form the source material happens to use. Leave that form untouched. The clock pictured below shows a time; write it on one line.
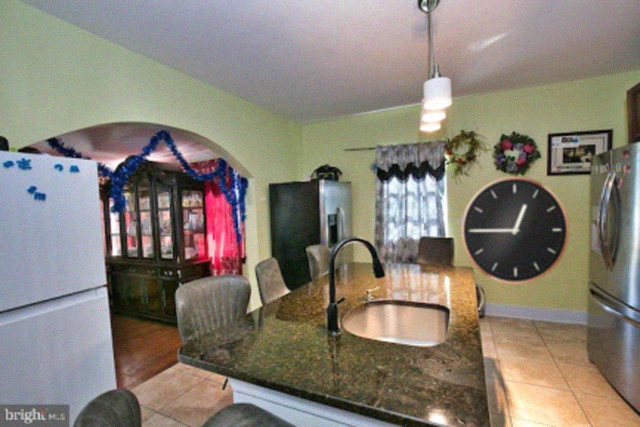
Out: **12:45**
